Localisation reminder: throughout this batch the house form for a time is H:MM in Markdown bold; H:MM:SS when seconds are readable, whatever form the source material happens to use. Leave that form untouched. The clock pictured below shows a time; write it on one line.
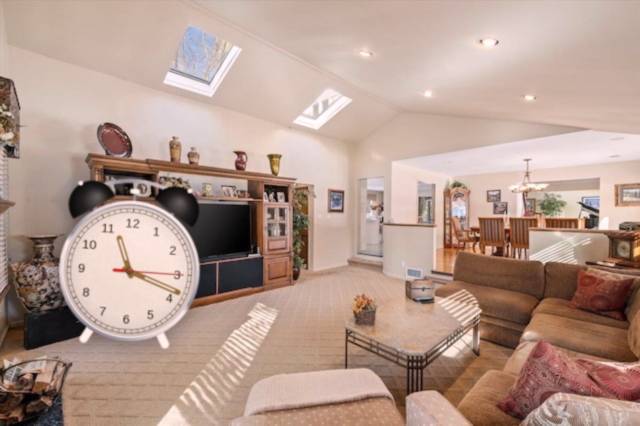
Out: **11:18:15**
